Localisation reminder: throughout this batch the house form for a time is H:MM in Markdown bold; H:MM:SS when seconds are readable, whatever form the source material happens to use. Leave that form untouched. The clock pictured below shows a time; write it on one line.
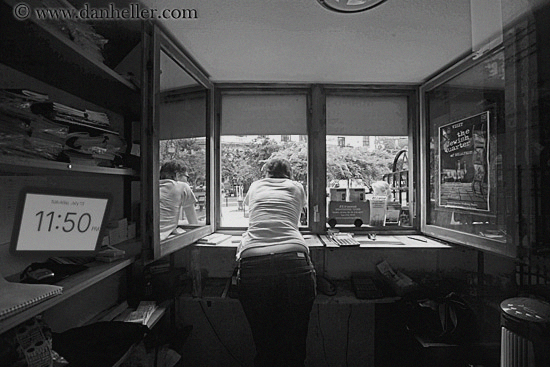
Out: **11:50**
